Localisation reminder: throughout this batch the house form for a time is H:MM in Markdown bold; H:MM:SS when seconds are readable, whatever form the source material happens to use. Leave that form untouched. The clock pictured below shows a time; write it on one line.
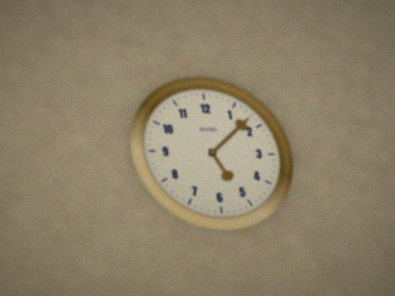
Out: **5:08**
